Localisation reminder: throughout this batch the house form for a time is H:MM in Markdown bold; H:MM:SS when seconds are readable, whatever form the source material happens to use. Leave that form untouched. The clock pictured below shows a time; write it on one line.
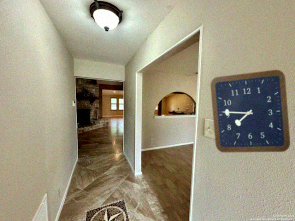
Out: **7:46**
